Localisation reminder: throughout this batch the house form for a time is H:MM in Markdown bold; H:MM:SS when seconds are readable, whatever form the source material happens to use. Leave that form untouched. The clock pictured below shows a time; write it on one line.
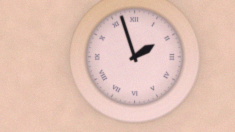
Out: **1:57**
